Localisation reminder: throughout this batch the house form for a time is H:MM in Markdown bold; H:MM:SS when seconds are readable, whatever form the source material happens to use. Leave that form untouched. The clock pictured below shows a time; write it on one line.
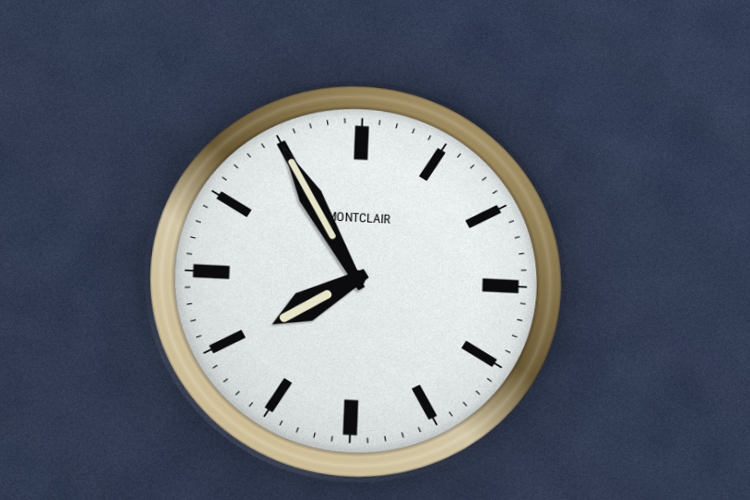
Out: **7:55**
